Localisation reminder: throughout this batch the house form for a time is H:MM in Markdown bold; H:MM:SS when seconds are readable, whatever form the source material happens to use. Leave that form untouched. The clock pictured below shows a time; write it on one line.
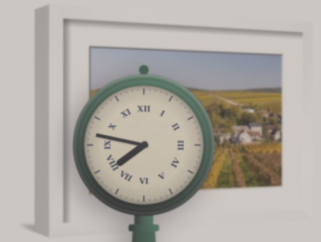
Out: **7:47**
